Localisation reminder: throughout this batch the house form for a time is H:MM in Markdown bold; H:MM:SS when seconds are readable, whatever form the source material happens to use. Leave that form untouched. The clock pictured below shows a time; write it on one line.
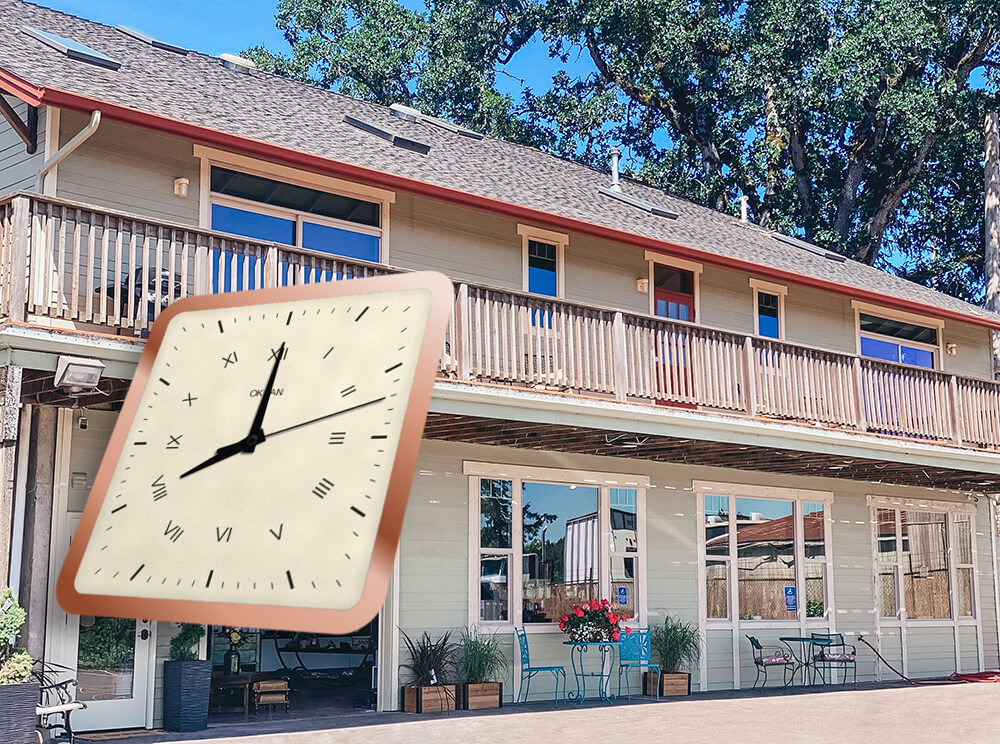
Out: **8:00:12**
